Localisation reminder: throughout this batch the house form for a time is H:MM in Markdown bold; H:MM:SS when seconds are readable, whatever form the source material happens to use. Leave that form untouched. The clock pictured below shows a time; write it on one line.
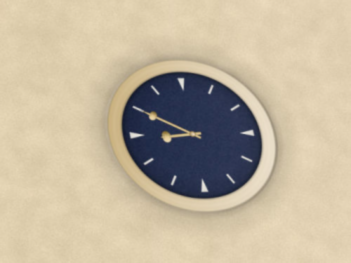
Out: **8:50**
